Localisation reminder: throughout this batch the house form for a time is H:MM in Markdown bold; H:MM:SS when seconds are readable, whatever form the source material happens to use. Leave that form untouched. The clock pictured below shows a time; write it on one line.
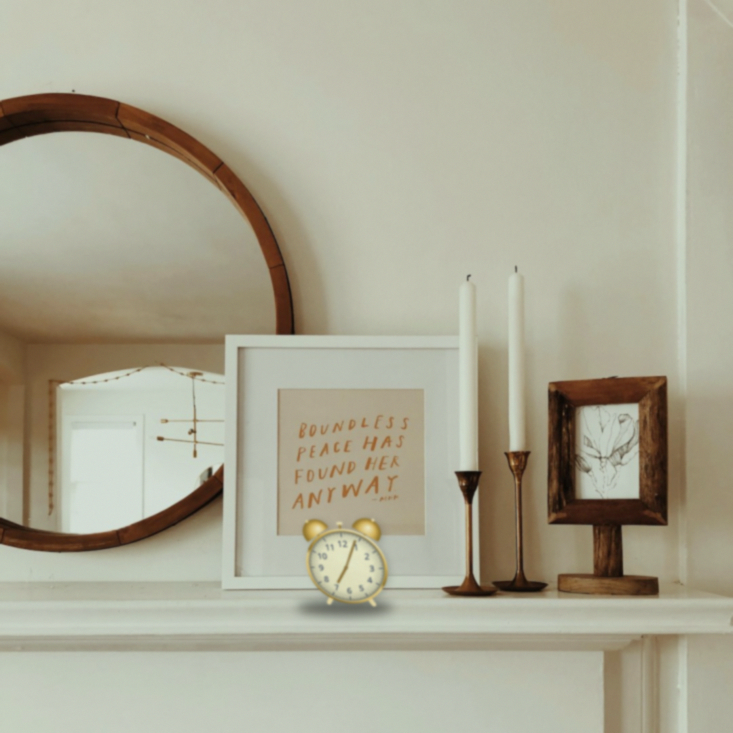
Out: **7:04**
